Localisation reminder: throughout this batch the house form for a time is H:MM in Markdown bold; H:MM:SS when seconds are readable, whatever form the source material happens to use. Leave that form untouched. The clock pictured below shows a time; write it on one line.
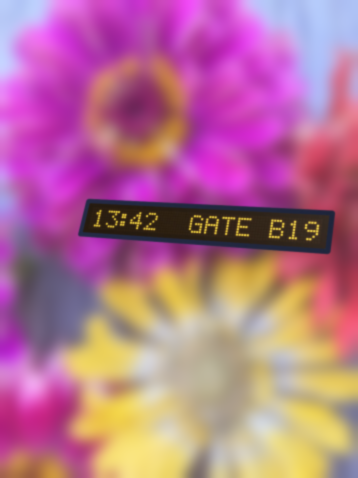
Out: **13:42**
